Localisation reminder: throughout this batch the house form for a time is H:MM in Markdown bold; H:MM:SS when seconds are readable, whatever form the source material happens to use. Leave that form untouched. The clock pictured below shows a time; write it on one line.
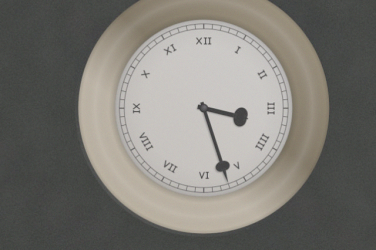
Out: **3:27**
